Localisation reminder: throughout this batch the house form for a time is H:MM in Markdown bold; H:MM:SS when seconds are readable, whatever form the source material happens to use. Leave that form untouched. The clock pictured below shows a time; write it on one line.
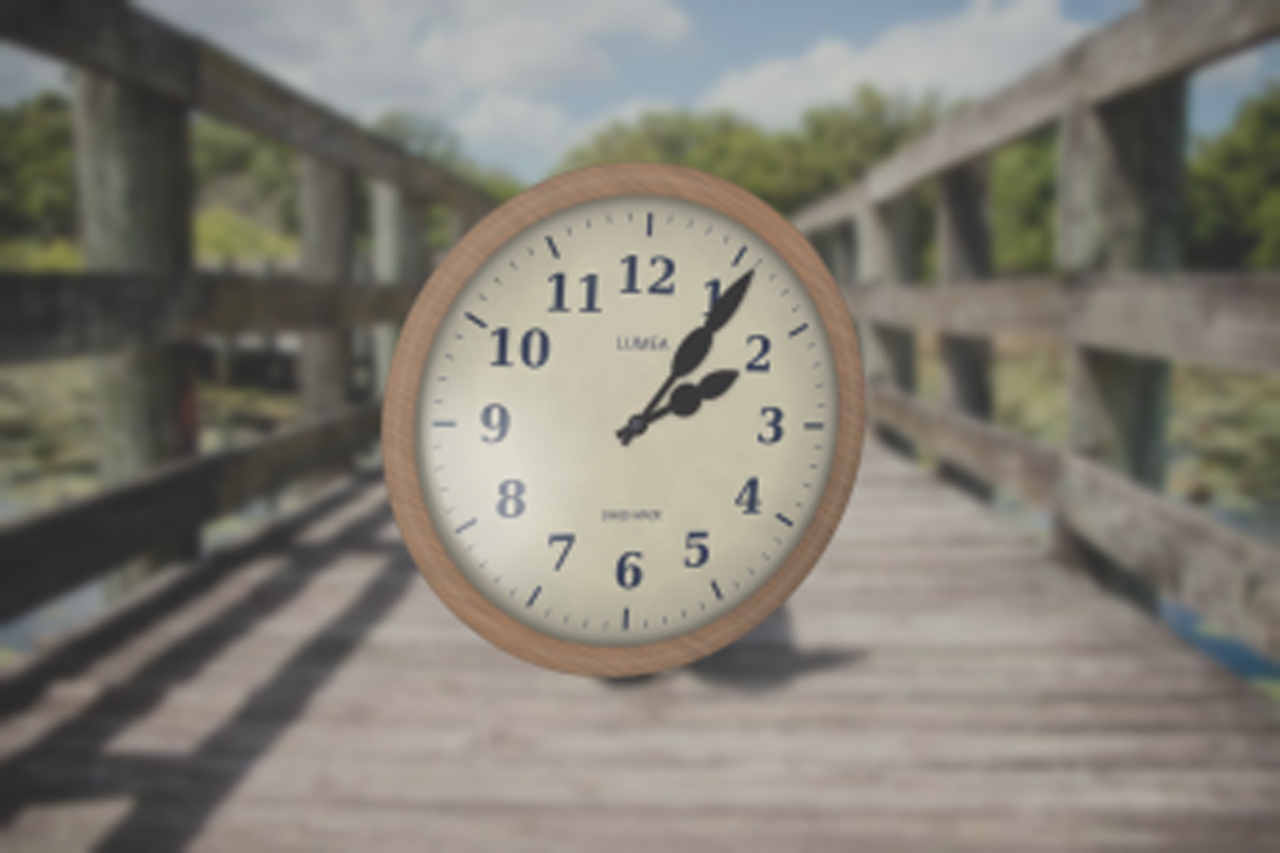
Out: **2:06**
